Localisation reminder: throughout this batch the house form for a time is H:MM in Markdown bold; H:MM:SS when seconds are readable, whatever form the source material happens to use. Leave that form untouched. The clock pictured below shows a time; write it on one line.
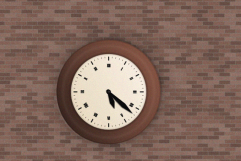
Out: **5:22**
